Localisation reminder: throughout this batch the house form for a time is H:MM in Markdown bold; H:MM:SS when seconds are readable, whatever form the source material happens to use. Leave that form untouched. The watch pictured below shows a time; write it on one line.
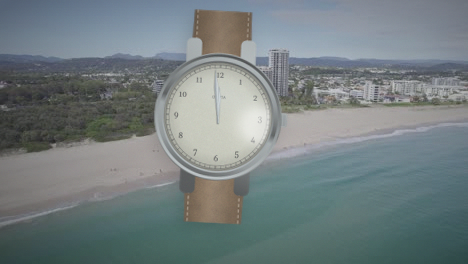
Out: **11:59**
